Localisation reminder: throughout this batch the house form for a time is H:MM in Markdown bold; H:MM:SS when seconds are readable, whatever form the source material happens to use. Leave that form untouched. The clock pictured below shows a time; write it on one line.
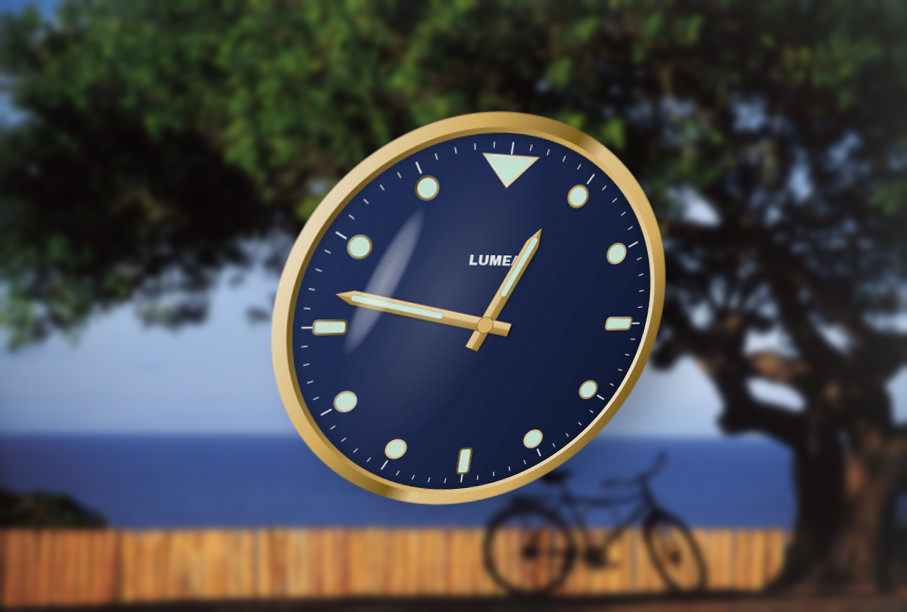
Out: **12:47**
